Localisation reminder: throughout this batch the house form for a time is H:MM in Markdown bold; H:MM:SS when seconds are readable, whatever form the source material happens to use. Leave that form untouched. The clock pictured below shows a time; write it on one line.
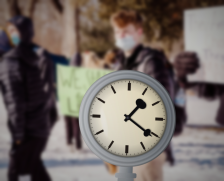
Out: **1:21**
